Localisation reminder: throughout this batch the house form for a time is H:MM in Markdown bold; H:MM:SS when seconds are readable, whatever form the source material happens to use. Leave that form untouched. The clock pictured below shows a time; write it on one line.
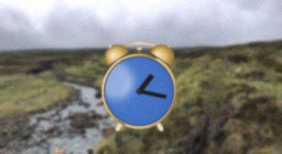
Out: **1:17**
